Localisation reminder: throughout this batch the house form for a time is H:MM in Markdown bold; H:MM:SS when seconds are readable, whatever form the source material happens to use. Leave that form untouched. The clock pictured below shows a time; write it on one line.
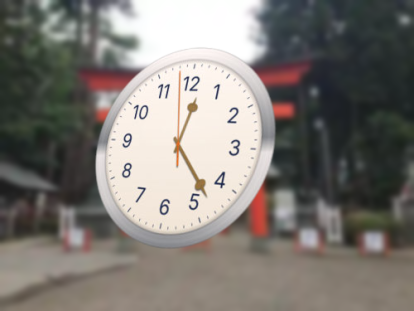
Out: **12:22:58**
